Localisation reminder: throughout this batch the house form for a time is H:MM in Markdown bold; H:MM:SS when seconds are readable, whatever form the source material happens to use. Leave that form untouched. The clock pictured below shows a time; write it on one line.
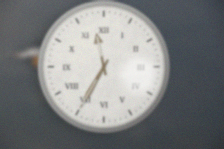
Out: **11:35**
